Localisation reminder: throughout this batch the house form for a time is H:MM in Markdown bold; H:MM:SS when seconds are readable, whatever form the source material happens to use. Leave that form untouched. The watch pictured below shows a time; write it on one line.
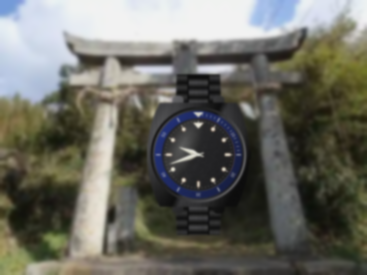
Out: **9:42**
